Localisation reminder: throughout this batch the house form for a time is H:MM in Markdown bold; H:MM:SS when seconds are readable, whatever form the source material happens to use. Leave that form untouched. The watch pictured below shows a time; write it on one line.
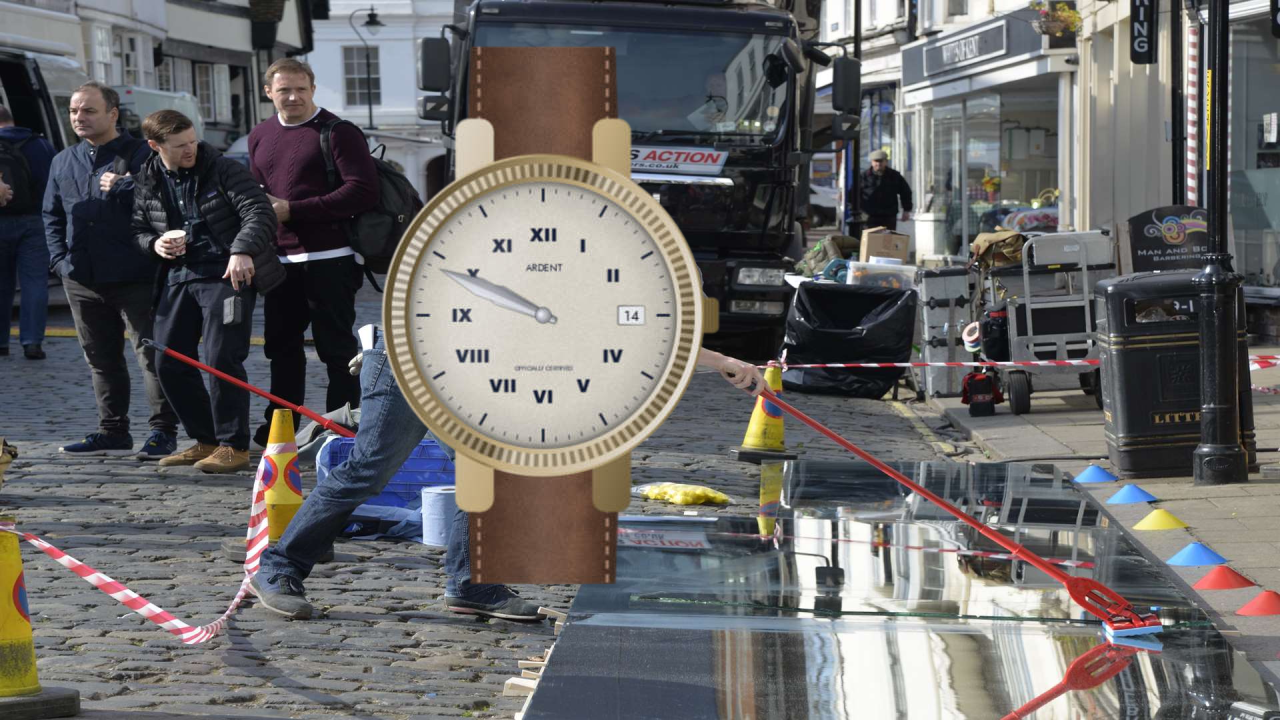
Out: **9:49**
